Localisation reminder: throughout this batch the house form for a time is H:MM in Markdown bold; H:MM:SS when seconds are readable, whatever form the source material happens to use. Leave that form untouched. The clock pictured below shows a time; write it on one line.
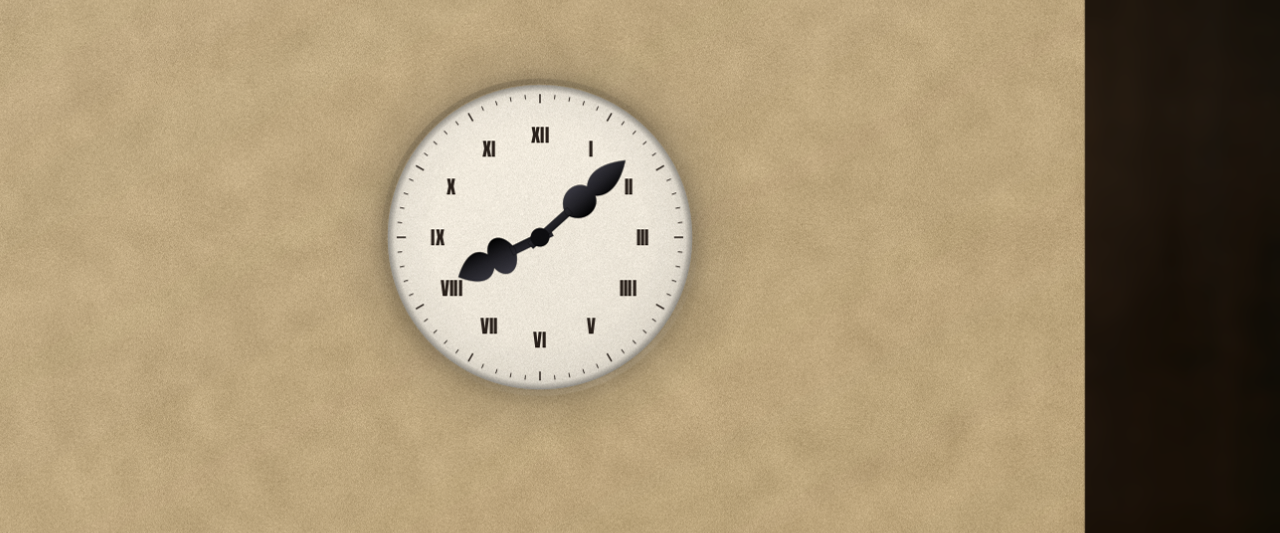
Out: **8:08**
